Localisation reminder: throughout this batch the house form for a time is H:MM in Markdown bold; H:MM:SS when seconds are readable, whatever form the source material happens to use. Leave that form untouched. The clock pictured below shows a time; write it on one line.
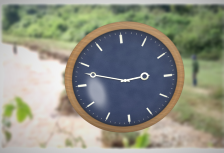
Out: **2:48**
